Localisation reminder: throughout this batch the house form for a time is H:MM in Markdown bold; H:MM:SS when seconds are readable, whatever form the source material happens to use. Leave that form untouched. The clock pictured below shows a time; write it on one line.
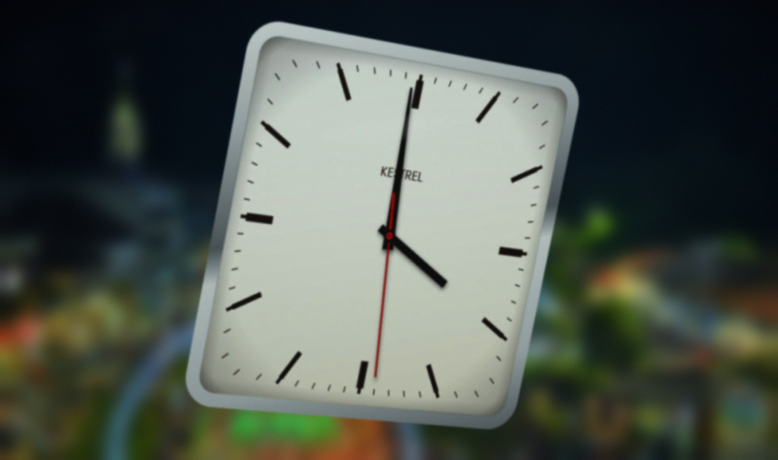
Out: **3:59:29**
